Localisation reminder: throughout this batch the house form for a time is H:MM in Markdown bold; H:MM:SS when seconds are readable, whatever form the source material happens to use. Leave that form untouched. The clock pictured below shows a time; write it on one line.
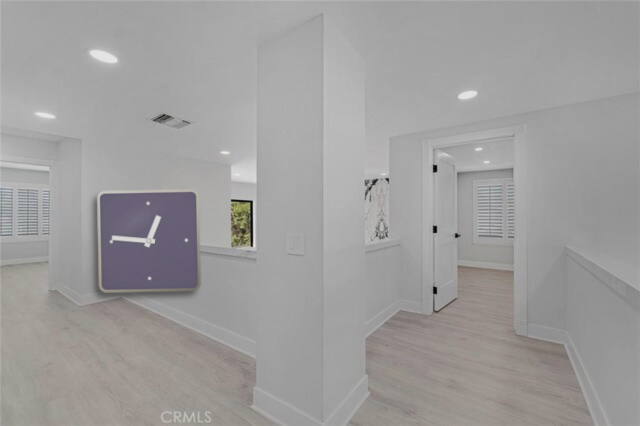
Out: **12:46**
